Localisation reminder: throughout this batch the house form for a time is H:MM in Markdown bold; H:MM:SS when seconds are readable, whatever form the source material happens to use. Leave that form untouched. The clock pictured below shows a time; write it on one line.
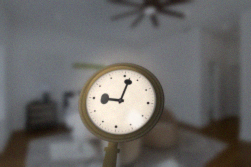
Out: **9:02**
